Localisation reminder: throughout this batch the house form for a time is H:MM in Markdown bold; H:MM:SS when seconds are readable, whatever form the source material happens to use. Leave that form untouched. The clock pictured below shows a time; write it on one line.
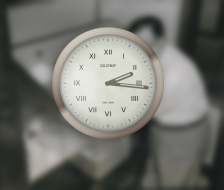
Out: **2:16**
